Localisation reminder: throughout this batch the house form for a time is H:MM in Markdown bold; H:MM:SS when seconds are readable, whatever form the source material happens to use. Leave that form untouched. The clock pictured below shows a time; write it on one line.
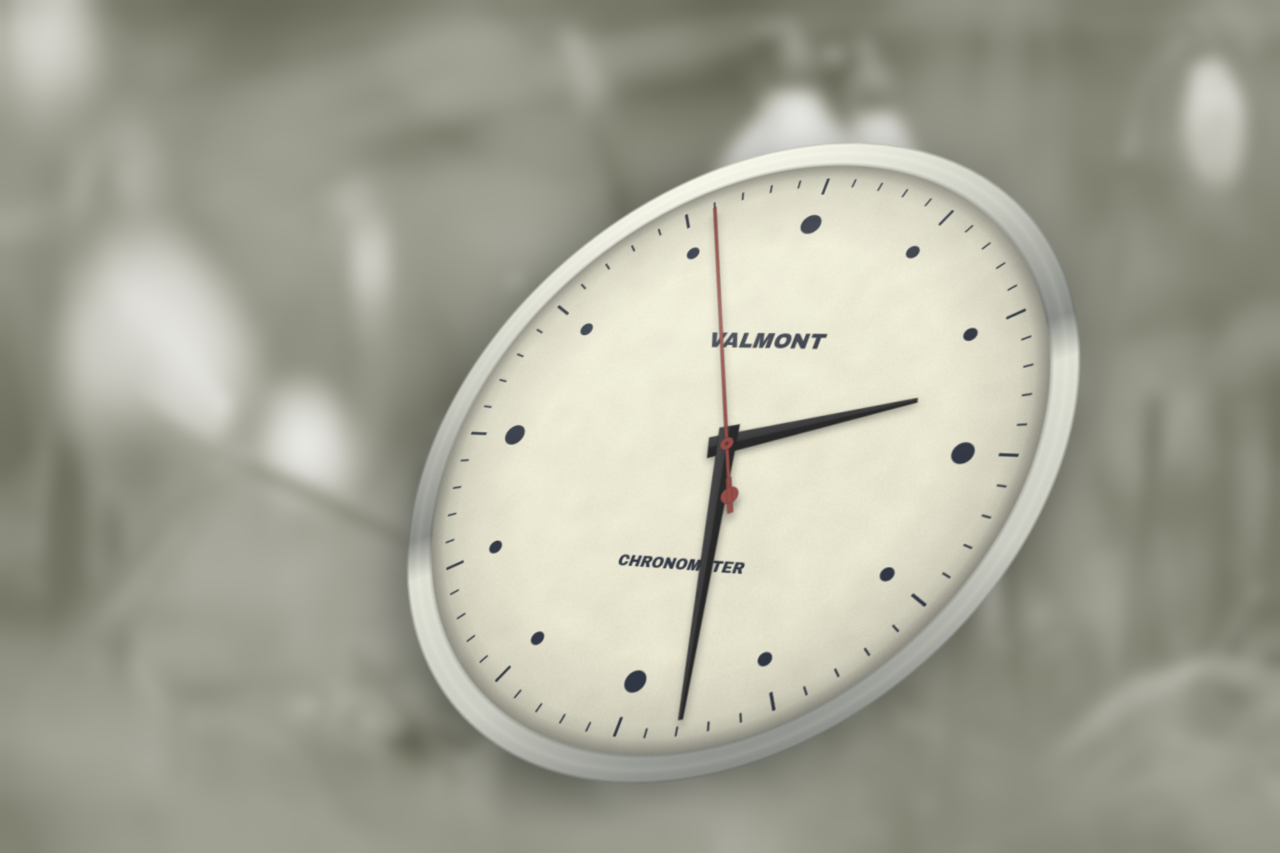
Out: **2:27:56**
